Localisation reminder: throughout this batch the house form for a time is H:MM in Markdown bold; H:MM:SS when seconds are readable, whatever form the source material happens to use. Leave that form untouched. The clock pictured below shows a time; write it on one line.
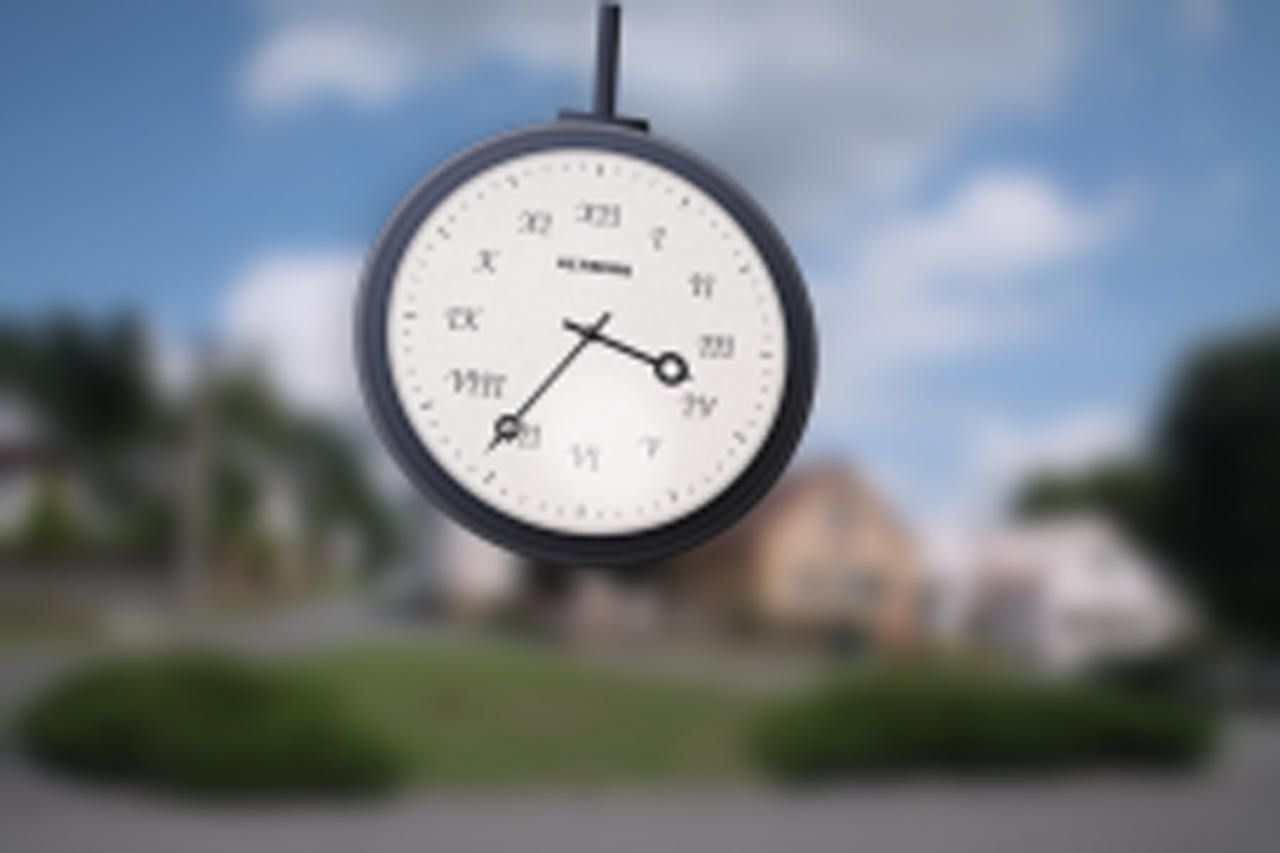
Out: **3:36**
